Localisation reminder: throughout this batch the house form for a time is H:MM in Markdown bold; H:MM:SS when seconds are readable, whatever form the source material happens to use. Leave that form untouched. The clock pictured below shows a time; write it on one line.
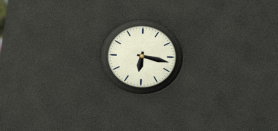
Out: **6:17**
